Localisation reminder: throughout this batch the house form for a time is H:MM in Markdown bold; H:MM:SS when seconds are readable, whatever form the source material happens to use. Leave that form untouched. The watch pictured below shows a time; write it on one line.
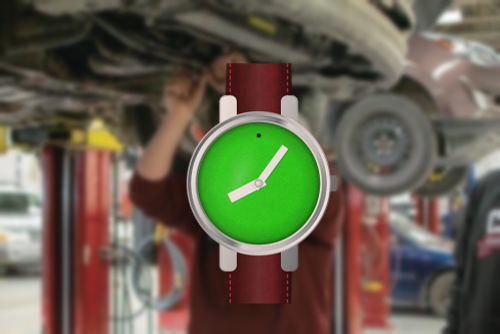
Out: **8:06**
